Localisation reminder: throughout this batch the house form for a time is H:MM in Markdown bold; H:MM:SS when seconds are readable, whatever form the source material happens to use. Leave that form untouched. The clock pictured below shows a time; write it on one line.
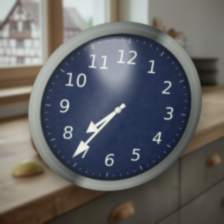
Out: **7:36**
